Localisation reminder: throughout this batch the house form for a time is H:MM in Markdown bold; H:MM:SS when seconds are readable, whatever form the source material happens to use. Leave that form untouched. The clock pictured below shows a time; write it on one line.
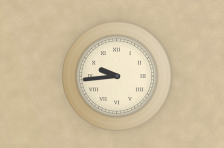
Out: **9:44**
